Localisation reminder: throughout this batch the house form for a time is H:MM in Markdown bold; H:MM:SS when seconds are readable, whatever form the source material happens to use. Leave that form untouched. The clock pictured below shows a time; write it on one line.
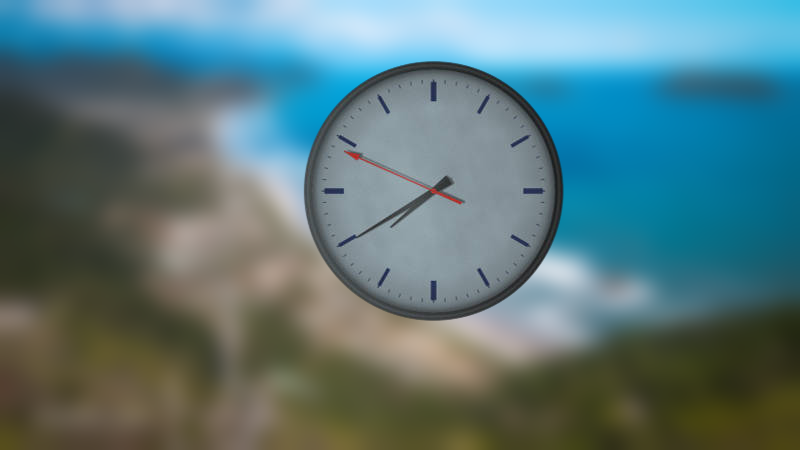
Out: **7:39:49**
